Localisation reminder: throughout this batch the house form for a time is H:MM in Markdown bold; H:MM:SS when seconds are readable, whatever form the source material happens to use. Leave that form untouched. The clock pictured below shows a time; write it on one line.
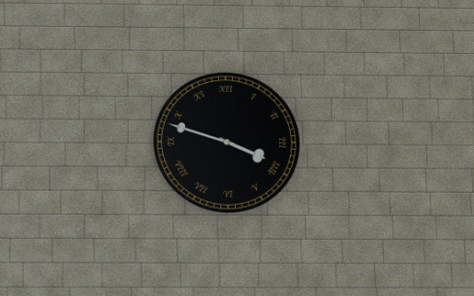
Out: **3:48**
